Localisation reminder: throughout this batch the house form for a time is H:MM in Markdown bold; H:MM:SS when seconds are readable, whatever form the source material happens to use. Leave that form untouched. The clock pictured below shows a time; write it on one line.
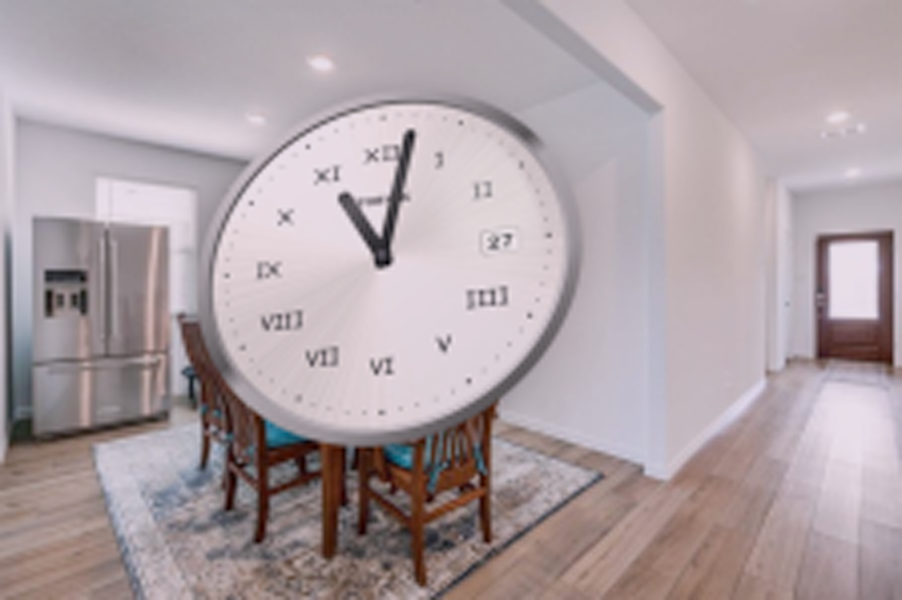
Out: **11:02**
